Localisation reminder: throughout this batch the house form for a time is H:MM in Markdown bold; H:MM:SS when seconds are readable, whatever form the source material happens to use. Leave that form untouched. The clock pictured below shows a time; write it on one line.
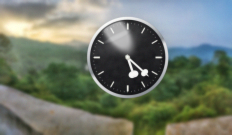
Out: **5:22**
